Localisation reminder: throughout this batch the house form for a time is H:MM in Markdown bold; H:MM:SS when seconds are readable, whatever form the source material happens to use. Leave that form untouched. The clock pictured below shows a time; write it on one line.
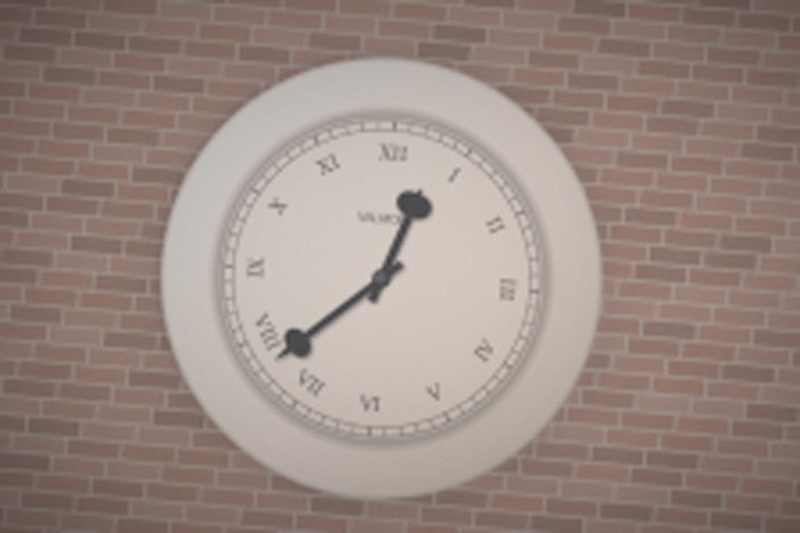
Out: **12:38**
